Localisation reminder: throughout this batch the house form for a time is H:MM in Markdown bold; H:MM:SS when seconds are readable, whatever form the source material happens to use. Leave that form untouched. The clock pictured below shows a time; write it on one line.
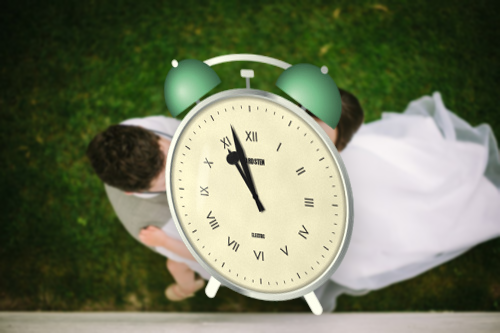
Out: **10:57**
